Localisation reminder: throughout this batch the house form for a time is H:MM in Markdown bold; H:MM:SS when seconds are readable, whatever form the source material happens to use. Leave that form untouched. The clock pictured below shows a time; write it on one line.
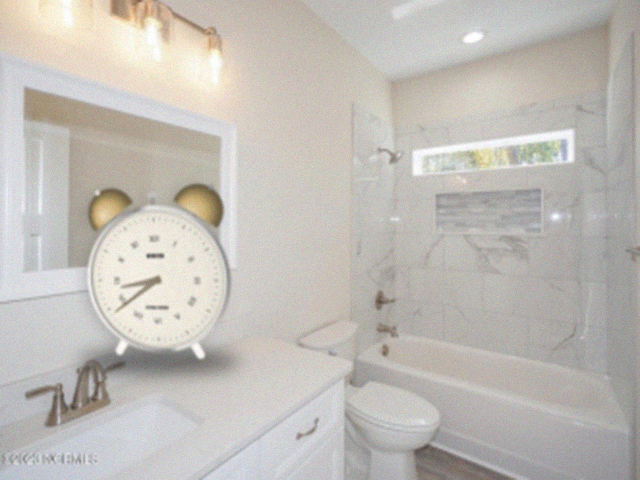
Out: **8:39**
